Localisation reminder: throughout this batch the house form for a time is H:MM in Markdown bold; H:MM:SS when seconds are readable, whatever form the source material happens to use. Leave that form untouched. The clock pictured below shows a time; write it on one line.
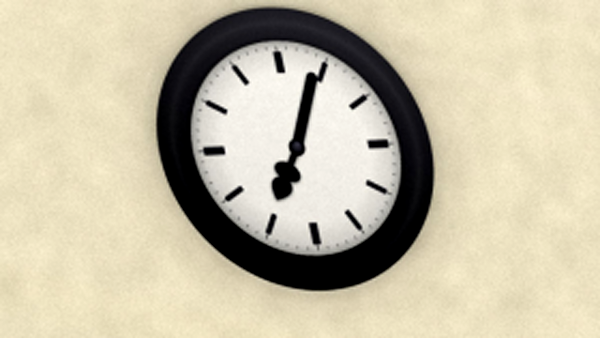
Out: **7:04**
